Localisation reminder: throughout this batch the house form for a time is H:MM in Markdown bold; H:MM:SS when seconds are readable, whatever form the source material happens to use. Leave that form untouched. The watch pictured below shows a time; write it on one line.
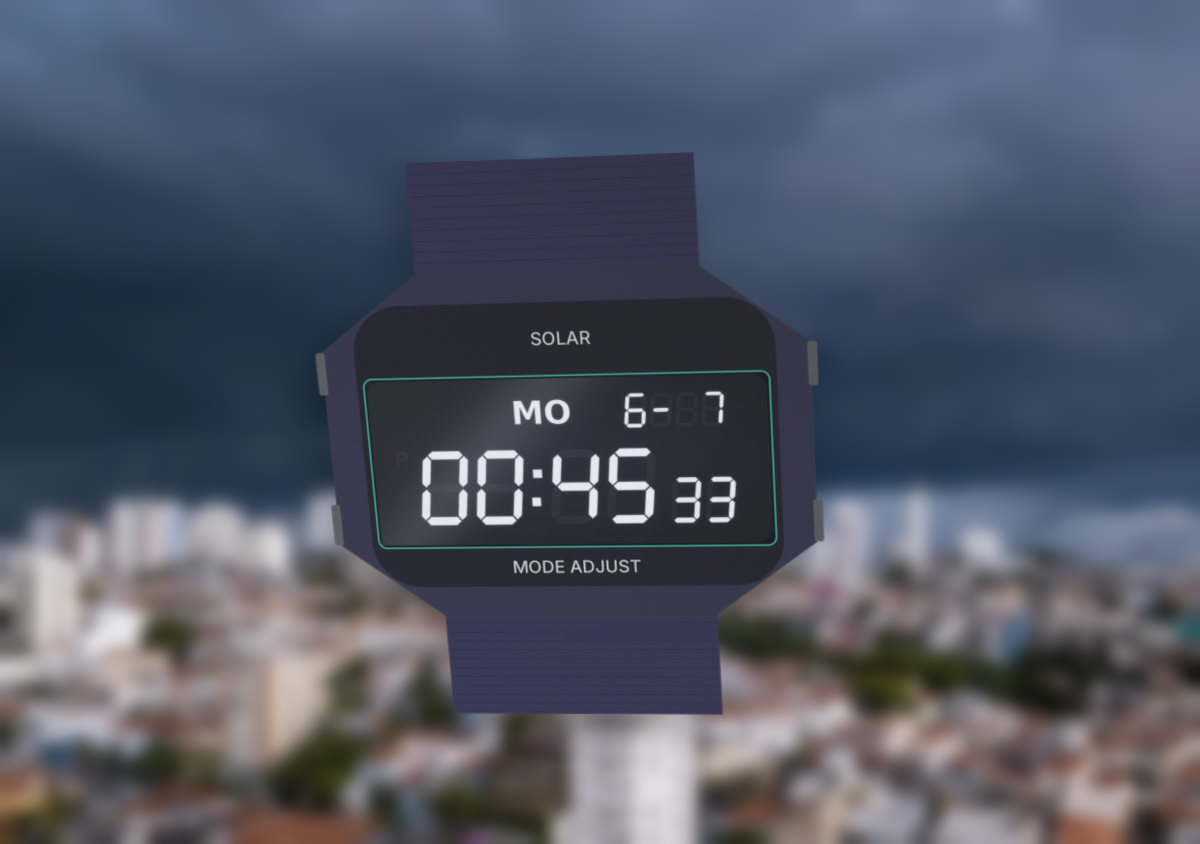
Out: **0:45:33**
